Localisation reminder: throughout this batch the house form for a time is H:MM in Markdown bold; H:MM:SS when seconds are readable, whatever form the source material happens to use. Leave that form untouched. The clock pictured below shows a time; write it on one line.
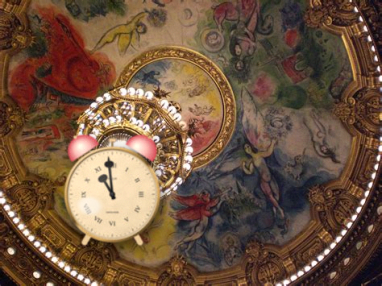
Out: **10:59**
